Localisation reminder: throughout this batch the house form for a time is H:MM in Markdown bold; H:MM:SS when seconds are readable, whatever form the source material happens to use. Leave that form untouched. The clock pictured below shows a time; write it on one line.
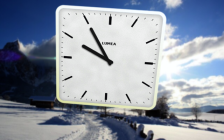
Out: **9:55**
